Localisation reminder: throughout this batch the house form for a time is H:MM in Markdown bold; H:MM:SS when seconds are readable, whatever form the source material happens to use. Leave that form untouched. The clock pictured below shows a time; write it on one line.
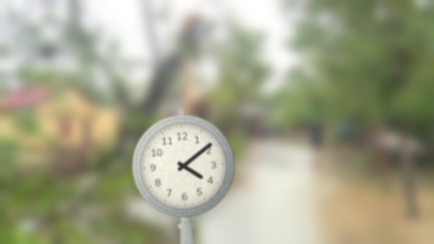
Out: **4:09**
